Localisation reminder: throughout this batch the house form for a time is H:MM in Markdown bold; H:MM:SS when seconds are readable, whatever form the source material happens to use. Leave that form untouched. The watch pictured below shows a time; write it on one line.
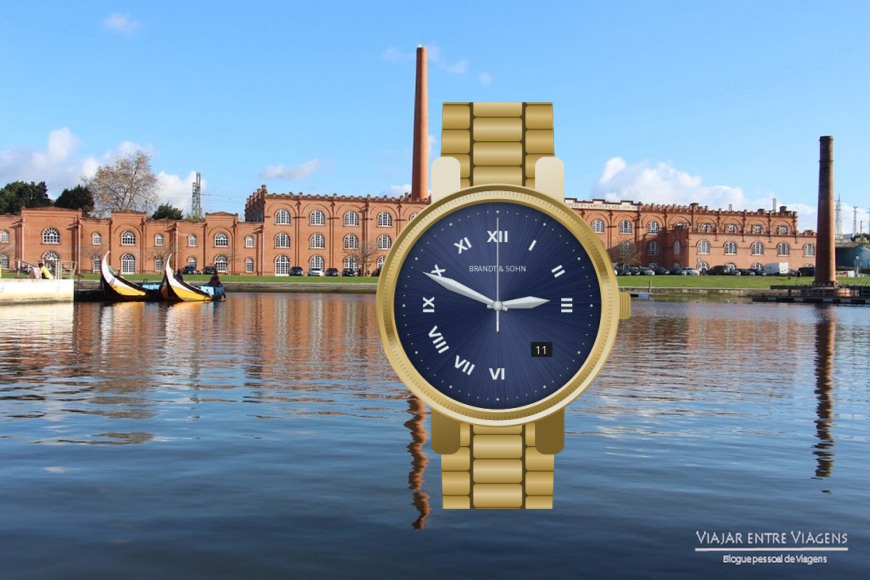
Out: **2:49:00**
